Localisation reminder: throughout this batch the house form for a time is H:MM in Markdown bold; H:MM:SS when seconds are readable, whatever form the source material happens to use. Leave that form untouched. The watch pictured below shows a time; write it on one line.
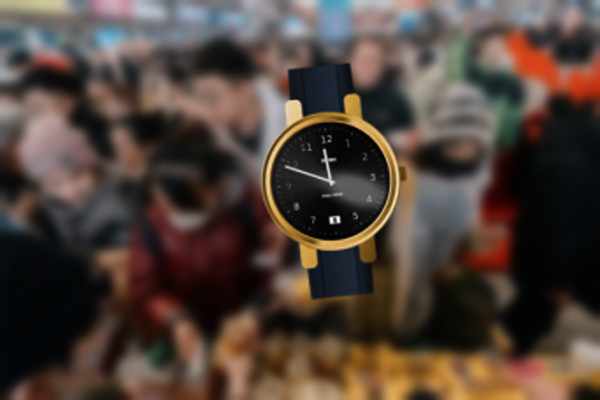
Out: **11:49**
